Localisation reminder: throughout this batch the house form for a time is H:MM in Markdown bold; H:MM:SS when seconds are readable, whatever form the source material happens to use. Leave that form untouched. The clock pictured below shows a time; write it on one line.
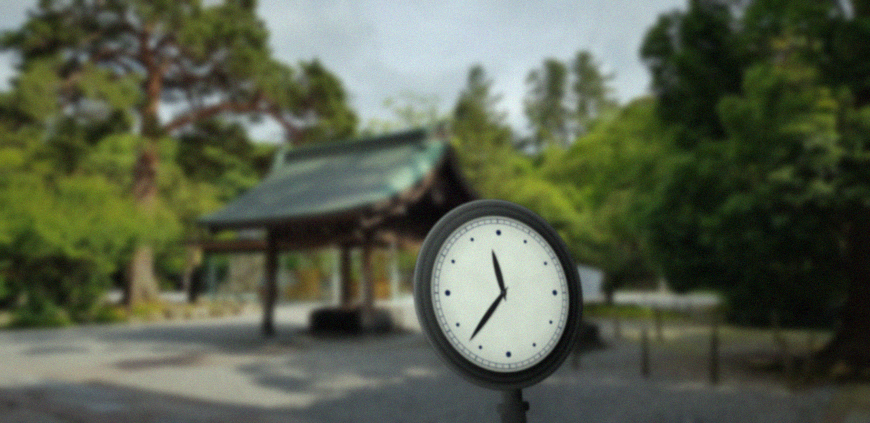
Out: **11:37**
